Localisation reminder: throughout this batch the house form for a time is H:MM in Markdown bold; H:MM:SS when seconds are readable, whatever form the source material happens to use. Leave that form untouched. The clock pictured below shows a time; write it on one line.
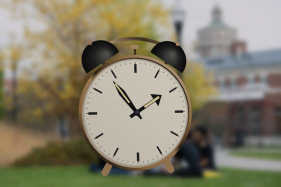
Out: **1:54**
